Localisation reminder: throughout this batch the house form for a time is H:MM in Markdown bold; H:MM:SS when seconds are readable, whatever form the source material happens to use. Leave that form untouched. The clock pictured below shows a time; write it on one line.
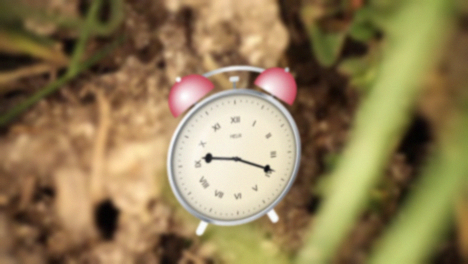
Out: **9:19**
